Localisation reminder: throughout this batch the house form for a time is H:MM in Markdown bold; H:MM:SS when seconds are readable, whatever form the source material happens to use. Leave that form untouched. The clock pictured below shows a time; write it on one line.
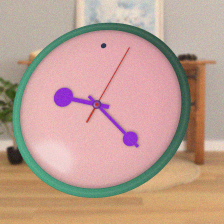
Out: **9:22:04**
